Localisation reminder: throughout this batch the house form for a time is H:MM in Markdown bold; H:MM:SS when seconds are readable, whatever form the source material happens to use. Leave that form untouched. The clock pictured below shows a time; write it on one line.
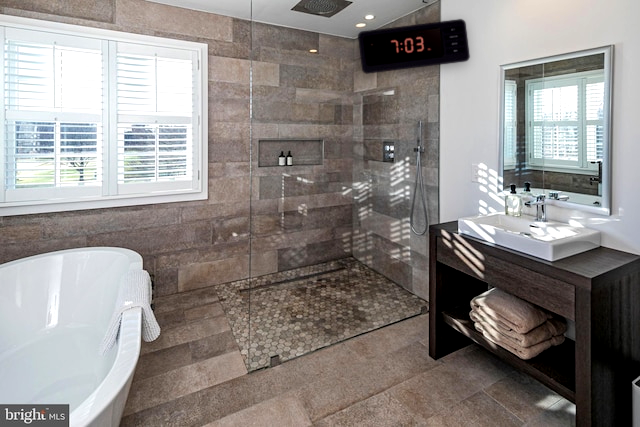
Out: **7:03**
